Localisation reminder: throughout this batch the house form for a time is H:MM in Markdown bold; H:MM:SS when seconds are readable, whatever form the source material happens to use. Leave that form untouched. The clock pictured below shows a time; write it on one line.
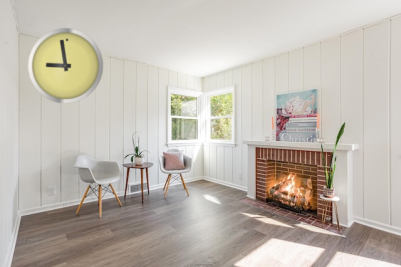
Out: **8:58**
